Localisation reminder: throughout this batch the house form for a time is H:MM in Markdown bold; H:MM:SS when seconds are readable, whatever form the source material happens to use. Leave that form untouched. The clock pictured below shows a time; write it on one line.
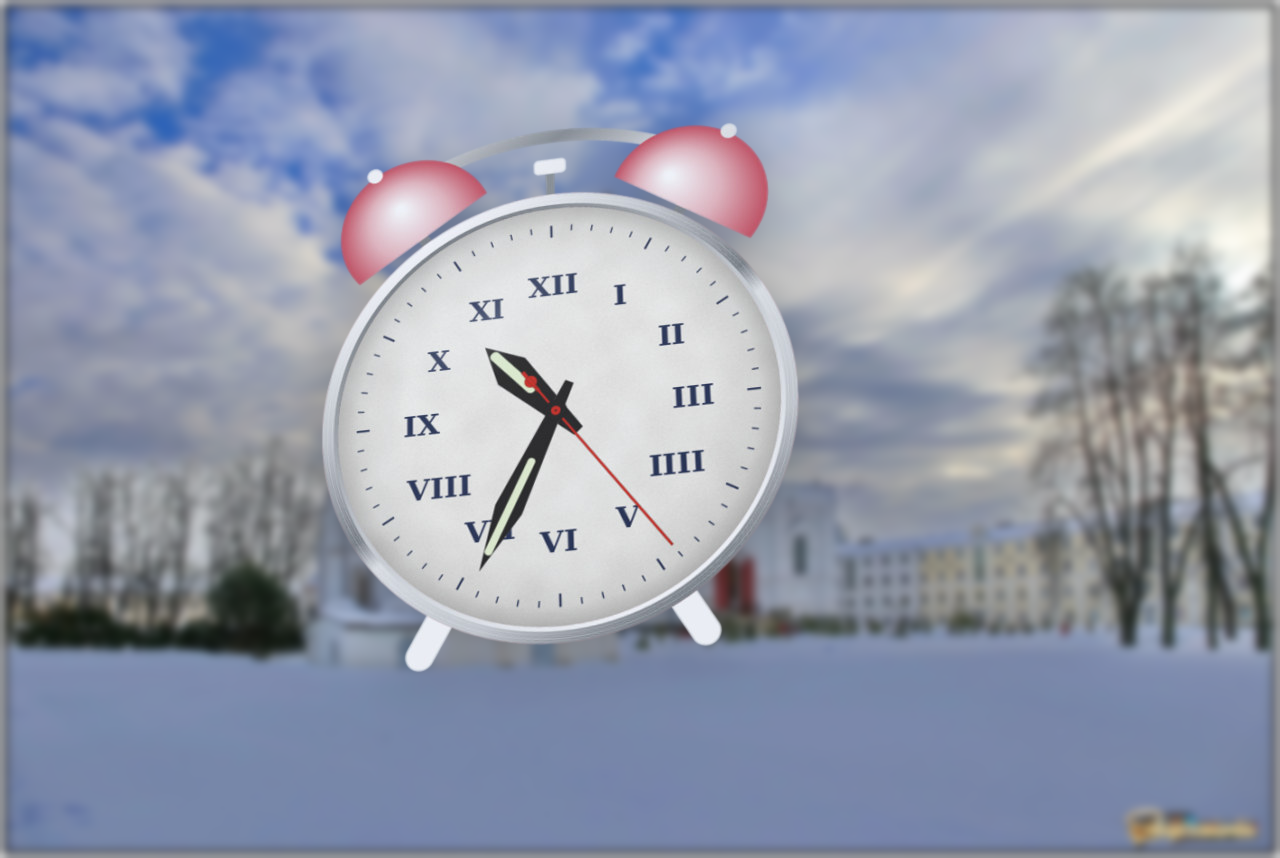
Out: **10:34:24**
